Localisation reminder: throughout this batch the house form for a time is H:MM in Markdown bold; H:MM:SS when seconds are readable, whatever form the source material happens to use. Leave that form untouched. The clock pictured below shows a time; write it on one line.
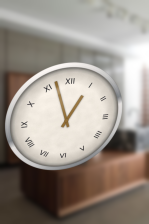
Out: **12:57**
